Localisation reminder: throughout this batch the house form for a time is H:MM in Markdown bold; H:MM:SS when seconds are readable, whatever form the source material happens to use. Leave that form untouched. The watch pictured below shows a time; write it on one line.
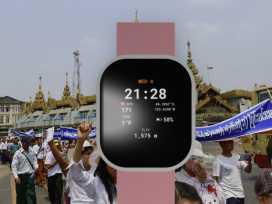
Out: **21:28**
